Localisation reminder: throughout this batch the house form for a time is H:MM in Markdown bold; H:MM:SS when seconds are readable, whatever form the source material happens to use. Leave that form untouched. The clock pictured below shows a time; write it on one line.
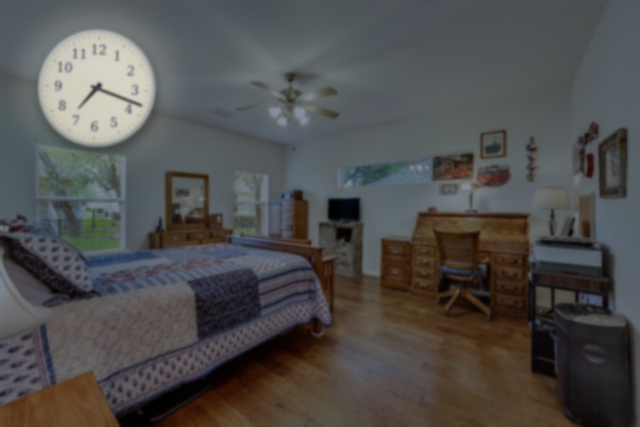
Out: **7:18**
